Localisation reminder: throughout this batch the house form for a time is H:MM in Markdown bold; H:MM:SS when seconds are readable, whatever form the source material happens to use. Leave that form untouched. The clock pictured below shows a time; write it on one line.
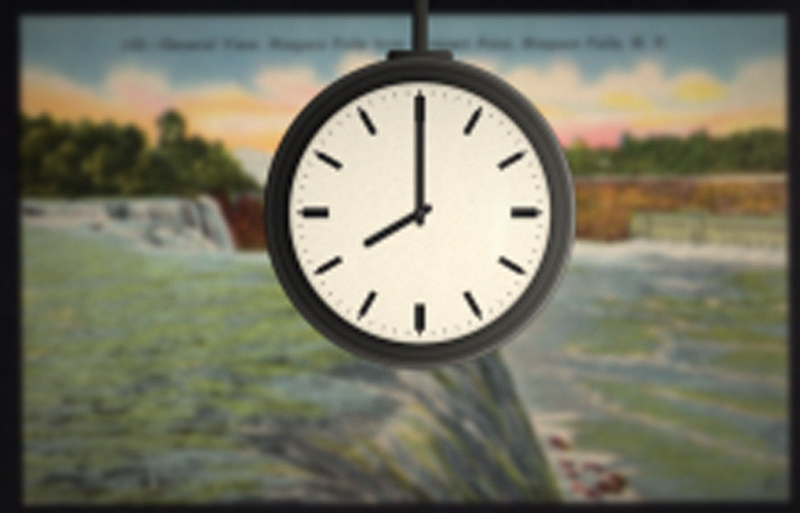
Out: **8:00**
